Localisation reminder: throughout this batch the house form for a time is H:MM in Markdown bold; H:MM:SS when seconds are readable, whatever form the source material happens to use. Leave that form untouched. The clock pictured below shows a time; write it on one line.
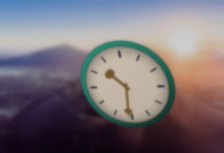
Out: **10:31**
